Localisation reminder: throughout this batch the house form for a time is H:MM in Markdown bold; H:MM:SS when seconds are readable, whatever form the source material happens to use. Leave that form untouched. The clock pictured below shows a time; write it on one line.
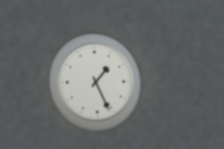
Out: **1:26**
